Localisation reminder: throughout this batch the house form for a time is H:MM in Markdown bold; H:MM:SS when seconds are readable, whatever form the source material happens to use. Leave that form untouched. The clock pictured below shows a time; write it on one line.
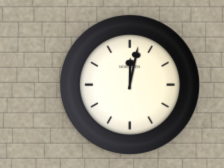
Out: **12:02**
